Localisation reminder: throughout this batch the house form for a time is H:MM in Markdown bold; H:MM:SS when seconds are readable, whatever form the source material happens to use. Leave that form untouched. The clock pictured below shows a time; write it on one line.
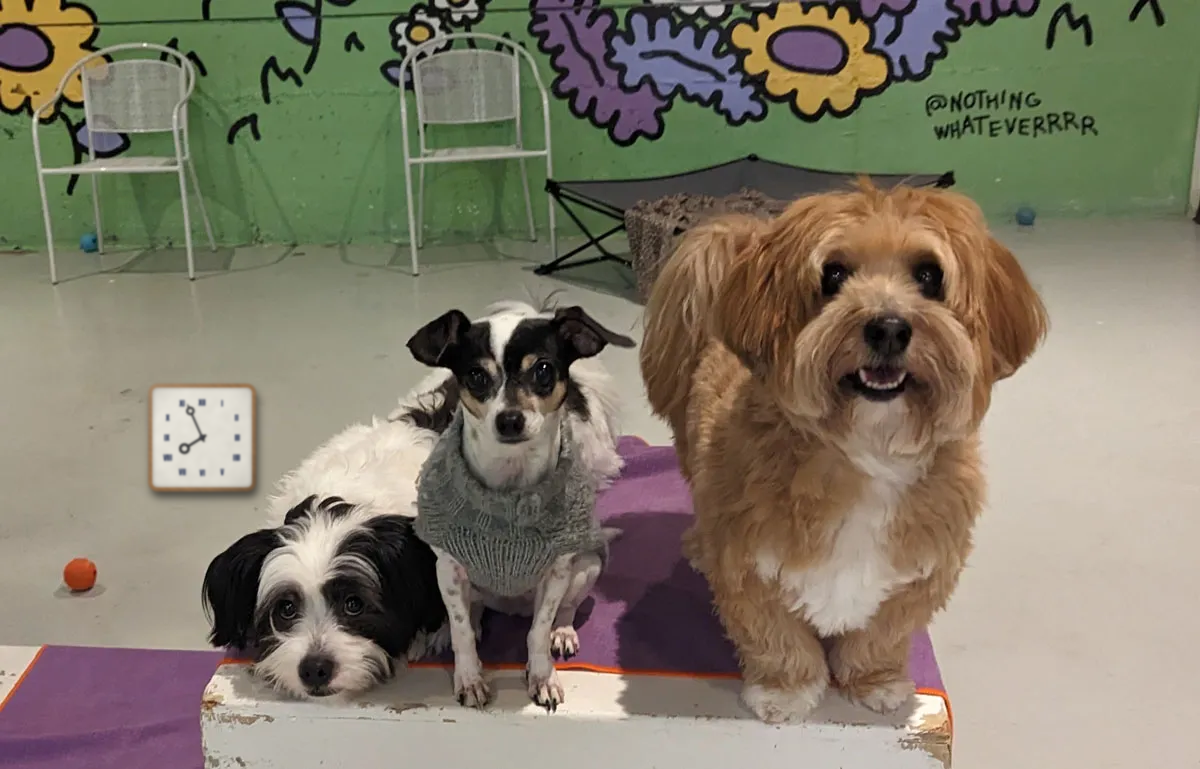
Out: **7:56**
